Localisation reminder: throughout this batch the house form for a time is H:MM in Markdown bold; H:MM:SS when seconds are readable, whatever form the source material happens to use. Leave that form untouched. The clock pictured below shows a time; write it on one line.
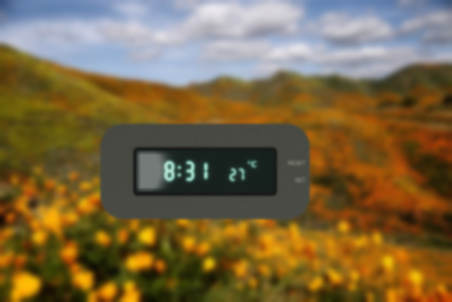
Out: **8:31**
